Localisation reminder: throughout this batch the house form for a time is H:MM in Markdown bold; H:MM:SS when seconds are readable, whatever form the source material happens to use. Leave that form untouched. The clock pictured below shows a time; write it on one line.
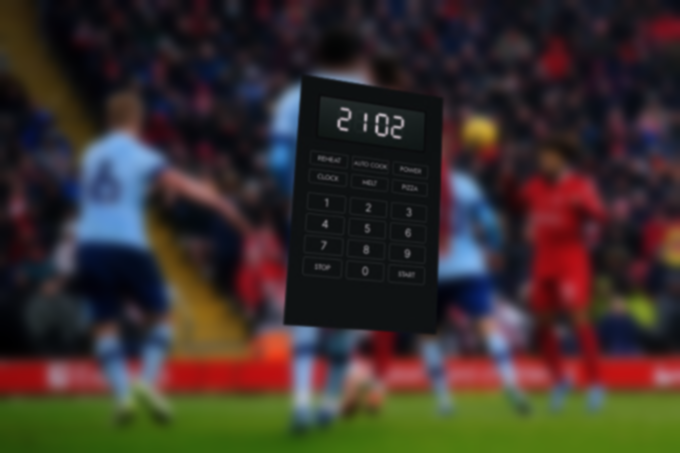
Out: **21:02**
